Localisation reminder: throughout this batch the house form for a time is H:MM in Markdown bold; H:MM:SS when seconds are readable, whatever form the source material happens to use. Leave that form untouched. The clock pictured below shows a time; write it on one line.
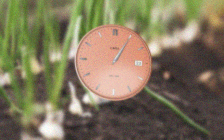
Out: **1:05**
